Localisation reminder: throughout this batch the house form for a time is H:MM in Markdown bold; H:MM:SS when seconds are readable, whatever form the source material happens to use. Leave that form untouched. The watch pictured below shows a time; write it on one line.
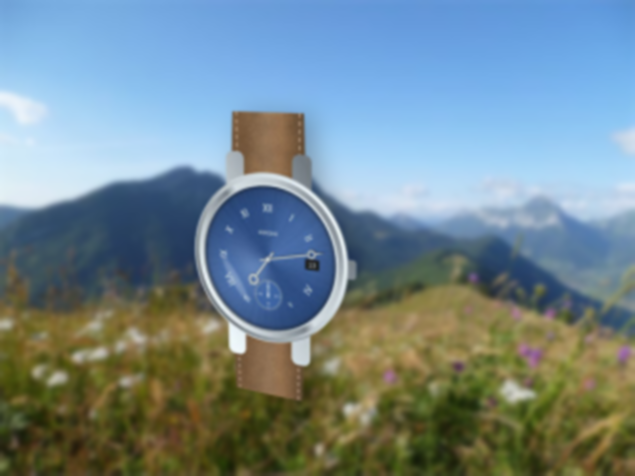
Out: **7:13**
